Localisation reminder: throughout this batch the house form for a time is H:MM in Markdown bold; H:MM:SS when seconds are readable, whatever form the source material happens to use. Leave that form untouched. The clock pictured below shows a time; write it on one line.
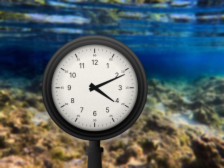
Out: **4:11**
